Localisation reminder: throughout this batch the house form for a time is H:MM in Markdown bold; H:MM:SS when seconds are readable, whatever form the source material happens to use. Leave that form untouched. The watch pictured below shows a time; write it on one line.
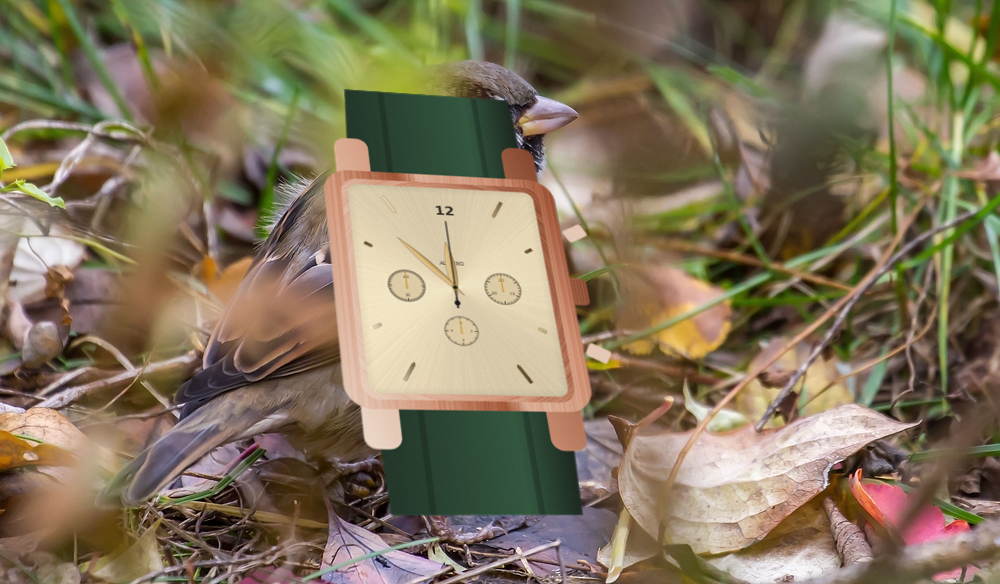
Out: **11:53**
